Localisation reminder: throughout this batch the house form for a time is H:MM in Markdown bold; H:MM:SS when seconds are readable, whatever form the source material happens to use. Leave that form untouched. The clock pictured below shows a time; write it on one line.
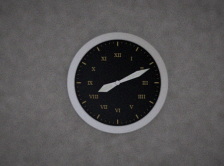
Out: **8:11**
